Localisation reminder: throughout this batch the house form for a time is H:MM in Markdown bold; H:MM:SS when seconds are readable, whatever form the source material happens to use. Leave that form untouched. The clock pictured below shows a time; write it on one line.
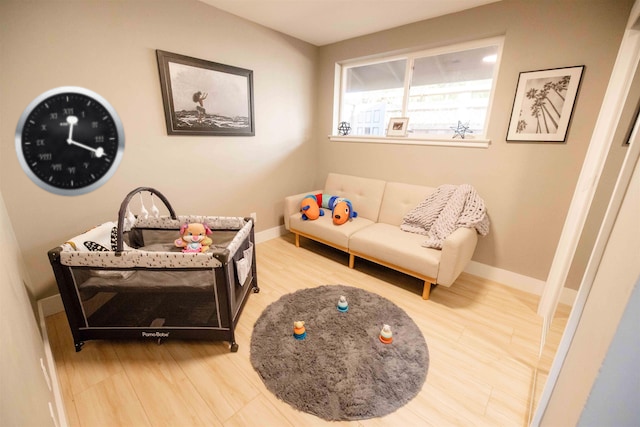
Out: **12:19**
